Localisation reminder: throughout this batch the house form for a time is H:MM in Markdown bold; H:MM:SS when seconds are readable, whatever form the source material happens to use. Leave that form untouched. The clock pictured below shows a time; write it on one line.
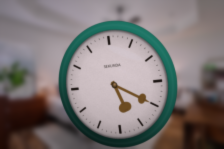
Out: **5:20**
